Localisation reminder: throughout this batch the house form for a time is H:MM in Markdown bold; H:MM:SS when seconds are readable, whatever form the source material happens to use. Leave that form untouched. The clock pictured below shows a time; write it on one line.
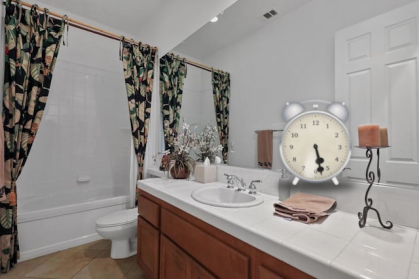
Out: **5:28**
